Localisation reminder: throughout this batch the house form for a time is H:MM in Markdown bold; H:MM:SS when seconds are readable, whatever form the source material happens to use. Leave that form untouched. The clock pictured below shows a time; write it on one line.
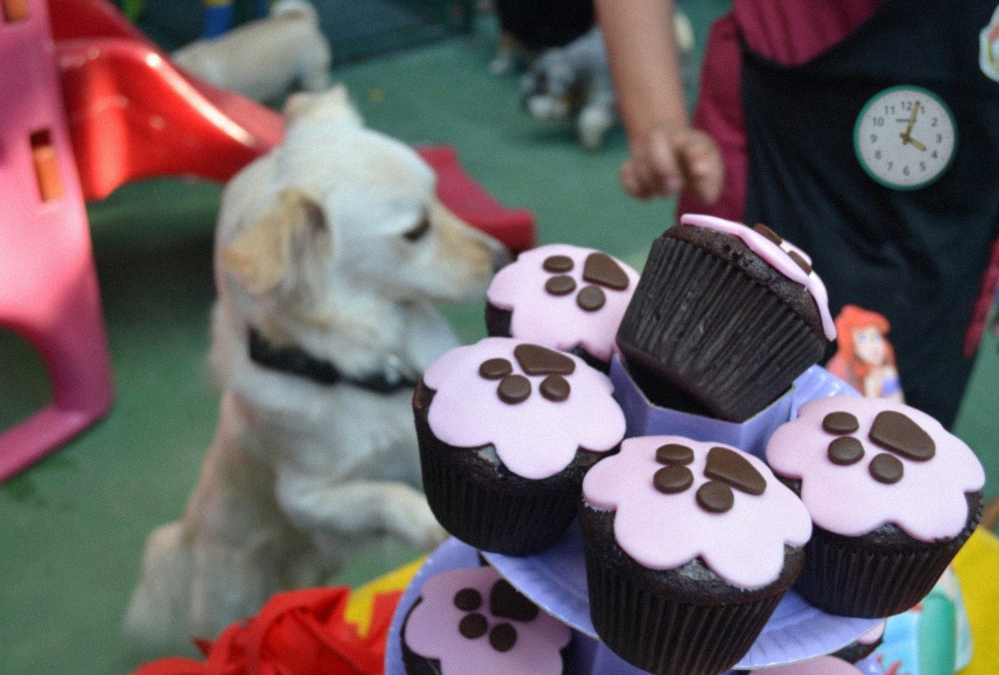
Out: **4:03**
